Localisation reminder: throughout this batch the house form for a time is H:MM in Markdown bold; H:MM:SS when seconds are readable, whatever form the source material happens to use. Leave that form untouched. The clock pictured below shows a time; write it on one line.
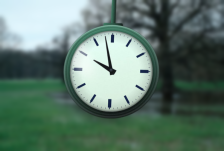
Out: **9:58**
